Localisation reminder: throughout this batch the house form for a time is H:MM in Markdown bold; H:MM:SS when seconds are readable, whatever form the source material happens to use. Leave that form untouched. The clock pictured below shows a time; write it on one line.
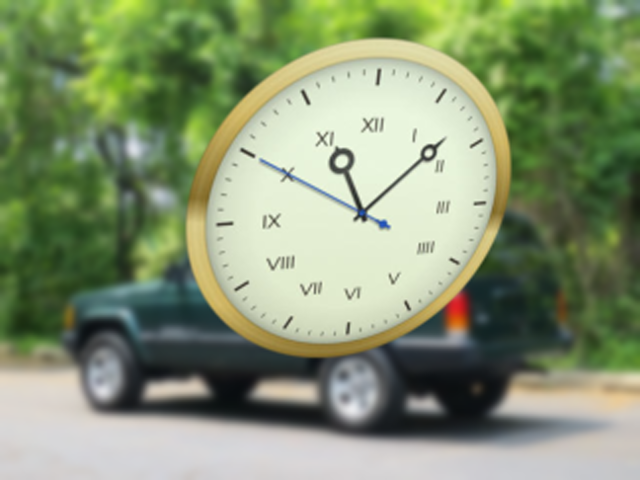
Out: **11:07:50**
